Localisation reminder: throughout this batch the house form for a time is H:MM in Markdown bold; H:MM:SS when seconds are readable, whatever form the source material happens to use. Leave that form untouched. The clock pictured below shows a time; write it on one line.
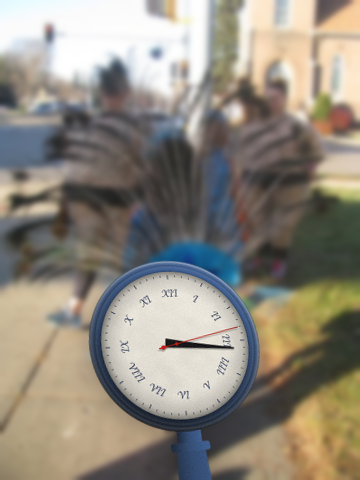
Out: **3:16:13**
